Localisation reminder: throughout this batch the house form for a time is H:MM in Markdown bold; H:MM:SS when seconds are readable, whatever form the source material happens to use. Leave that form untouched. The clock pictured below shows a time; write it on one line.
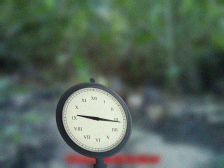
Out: **9:16**
